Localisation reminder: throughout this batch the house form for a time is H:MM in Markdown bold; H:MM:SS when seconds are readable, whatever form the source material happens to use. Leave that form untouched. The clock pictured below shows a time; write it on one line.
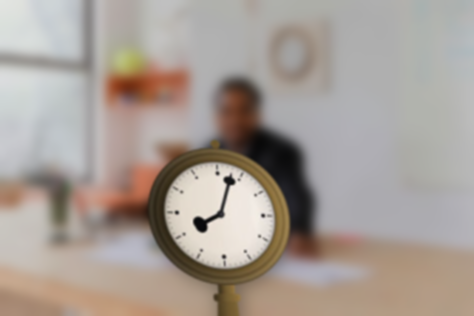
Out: **8:03**
